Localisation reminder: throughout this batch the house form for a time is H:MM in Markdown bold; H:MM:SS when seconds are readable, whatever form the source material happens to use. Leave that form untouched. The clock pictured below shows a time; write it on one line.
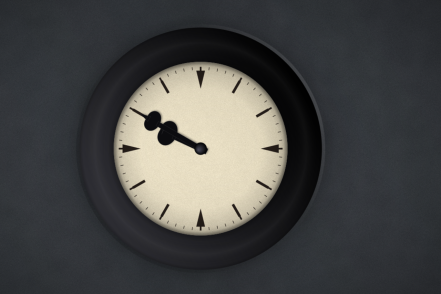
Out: **9:50**
